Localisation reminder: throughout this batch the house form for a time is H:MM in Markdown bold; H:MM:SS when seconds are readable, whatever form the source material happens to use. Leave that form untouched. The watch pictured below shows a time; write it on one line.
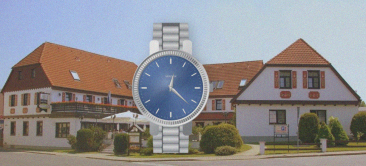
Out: **12:22**
